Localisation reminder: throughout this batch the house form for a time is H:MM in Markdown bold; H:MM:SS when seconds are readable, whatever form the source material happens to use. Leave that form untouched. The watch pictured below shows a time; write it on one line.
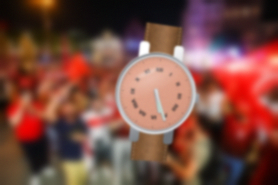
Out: **5:26**
